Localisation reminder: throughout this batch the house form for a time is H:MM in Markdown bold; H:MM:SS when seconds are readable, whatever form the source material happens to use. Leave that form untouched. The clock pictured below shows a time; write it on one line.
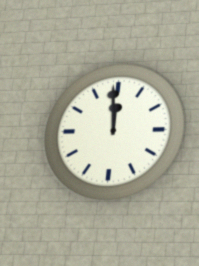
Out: **11:59**
